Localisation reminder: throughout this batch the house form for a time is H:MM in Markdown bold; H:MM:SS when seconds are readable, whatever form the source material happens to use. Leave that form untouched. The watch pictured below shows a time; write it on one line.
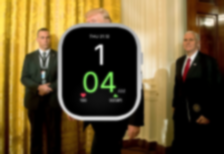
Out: **1:04**
